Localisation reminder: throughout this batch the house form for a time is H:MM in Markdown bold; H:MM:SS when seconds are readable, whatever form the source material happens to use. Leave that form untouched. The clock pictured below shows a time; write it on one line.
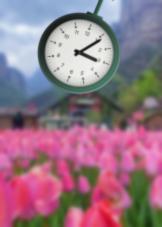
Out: **3:06**
